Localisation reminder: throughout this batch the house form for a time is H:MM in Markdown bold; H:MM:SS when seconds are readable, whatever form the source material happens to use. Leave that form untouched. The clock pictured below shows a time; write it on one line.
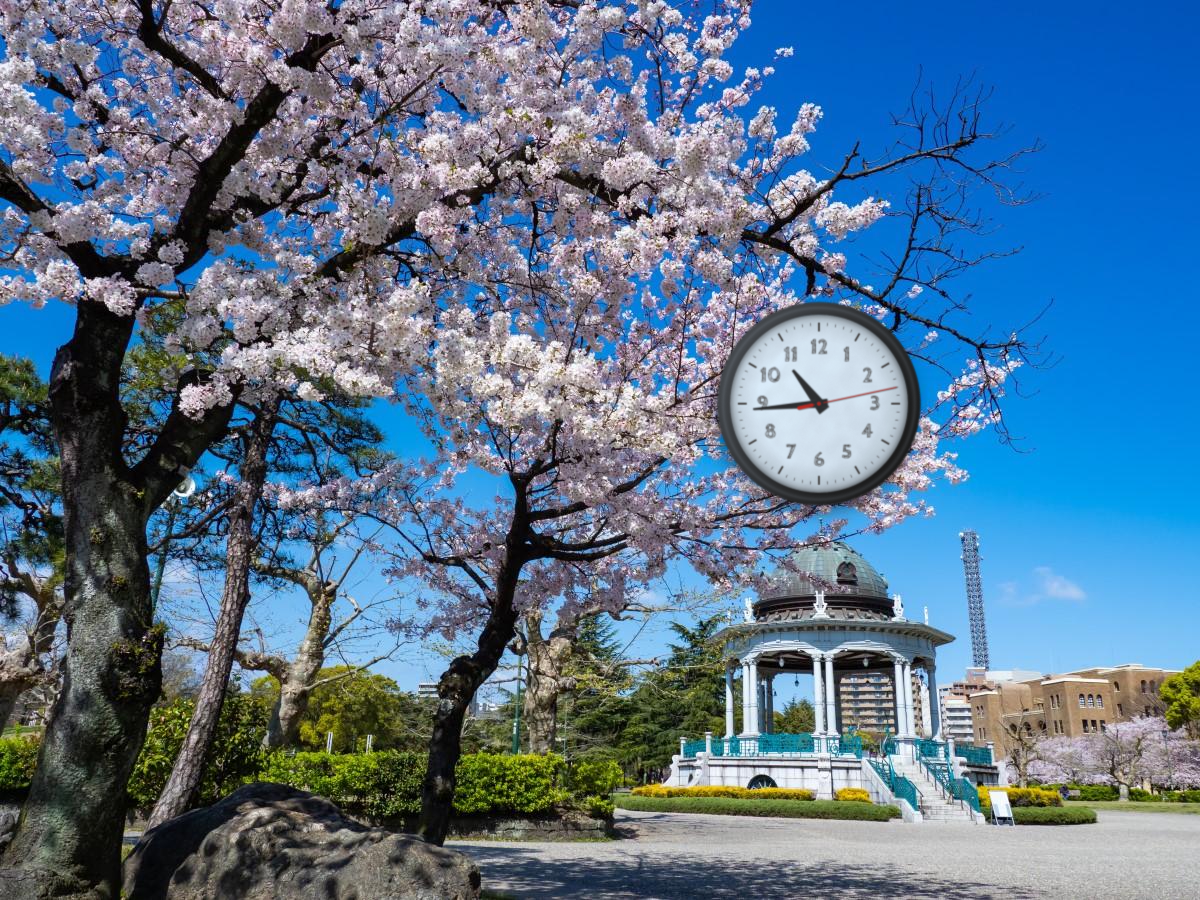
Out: **10:44:13**
